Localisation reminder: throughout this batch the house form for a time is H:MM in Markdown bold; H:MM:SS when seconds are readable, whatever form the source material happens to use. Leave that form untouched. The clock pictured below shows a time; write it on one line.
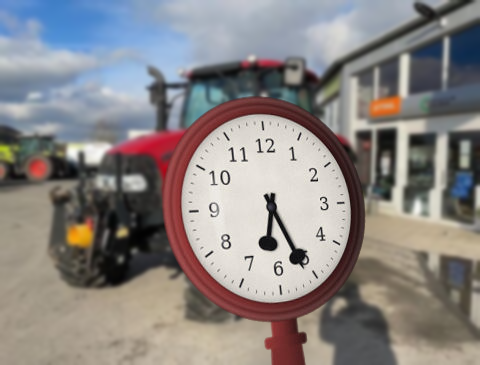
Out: **6:26**
